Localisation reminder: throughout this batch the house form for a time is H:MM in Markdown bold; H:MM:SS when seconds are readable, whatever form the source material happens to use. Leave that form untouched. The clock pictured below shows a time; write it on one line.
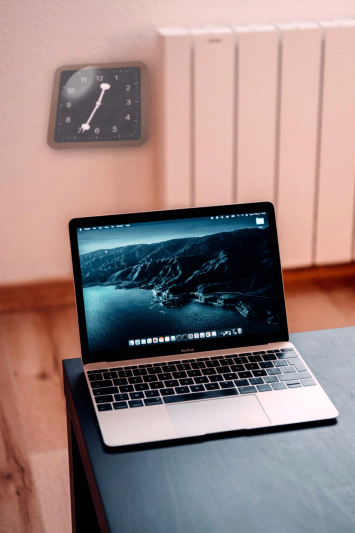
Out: **12:34**
